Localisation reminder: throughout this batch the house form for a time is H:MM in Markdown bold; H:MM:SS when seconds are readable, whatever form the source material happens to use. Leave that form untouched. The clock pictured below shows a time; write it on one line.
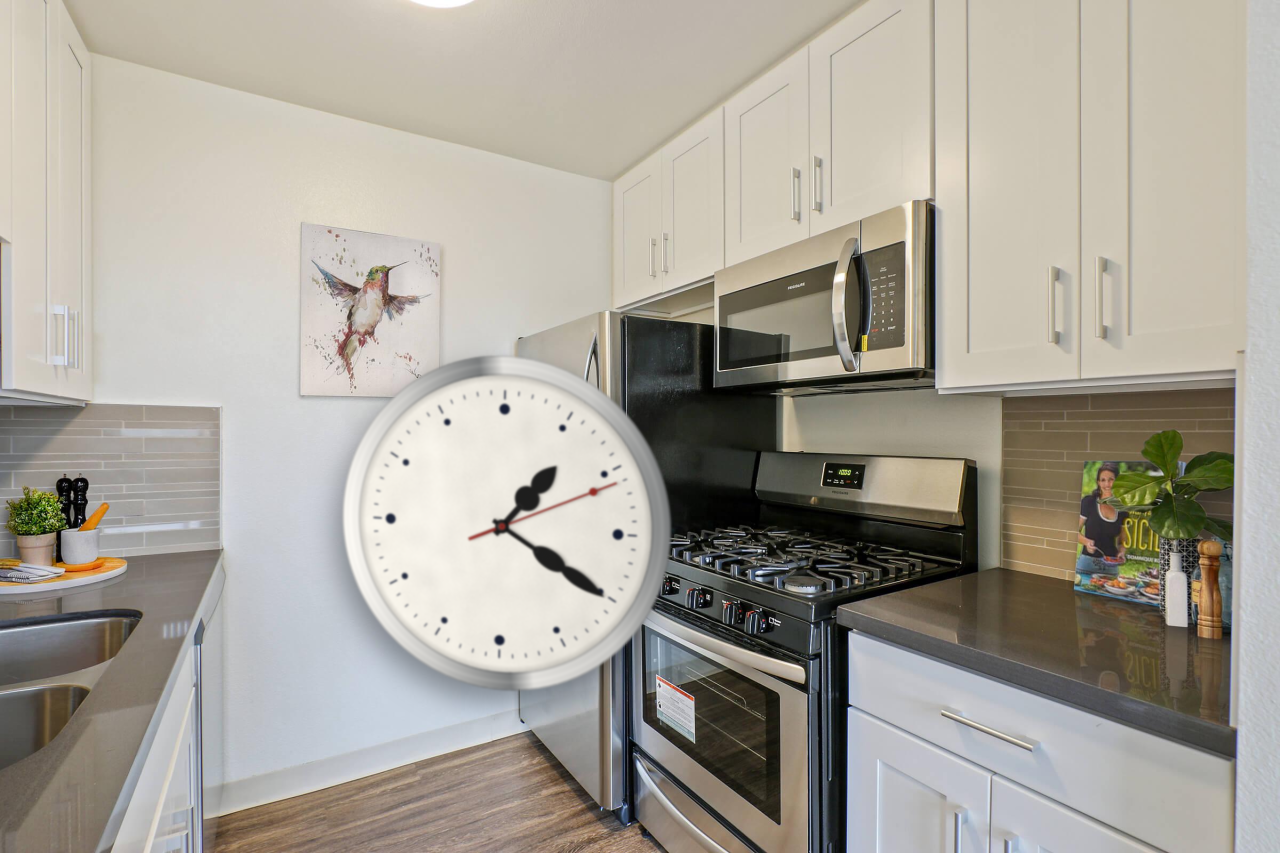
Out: **1:20:11**
